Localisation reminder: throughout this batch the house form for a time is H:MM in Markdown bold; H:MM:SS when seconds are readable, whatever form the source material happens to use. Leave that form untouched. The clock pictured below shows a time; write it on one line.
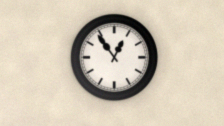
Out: **12:54**
